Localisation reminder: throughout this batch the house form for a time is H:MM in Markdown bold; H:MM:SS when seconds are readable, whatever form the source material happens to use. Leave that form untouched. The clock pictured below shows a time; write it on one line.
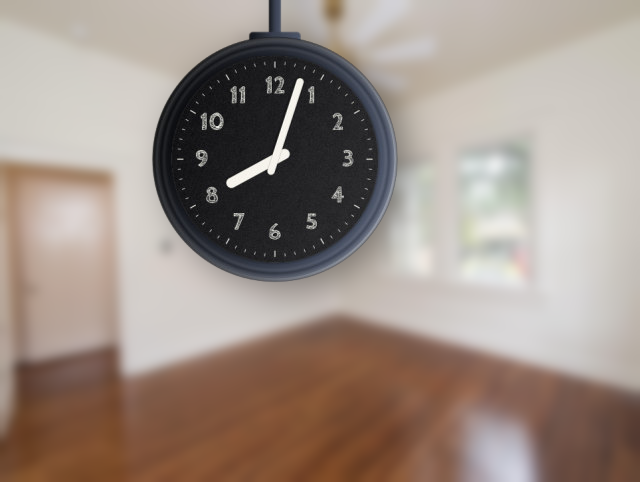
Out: **8:03**
